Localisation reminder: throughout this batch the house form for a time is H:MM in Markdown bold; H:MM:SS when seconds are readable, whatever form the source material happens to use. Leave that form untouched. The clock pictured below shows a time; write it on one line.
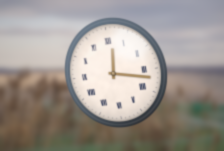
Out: **12:17**
